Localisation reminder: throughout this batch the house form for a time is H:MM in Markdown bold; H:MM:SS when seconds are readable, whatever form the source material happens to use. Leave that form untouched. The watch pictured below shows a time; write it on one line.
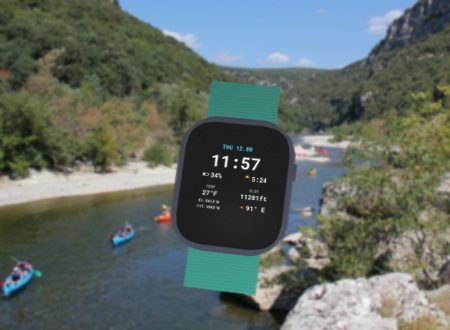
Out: **11:57**
